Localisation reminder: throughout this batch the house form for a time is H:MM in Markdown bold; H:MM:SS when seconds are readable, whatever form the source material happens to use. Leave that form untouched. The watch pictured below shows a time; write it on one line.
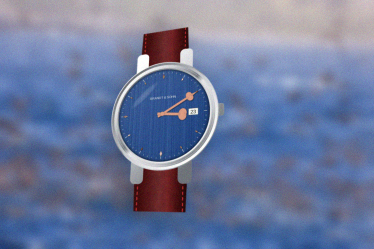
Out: **3:10**
